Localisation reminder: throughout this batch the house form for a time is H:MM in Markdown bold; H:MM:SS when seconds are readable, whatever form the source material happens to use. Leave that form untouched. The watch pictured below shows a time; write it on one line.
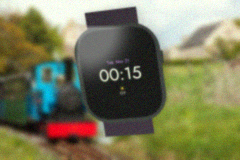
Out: **0:15**
